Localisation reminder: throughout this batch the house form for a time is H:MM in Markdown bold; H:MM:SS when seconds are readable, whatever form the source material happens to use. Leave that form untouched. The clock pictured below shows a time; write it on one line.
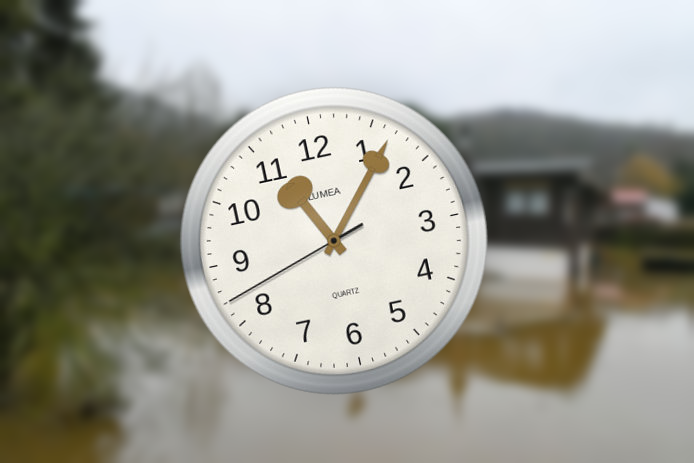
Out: **11:06:42**
